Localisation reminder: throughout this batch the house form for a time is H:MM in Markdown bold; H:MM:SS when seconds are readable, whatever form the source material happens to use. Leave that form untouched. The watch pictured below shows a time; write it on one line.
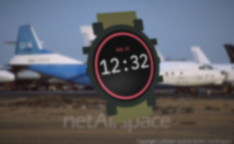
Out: **12:32**
